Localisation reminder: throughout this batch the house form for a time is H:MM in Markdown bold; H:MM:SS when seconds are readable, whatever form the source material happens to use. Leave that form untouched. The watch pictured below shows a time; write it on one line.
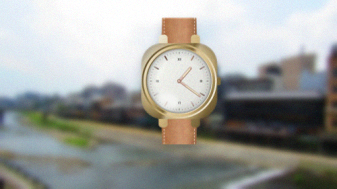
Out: **1:21**
